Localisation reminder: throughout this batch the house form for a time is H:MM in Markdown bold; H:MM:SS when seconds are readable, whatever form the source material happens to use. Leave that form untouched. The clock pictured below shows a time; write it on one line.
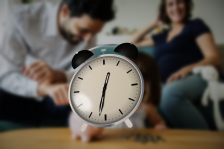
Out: **12:32**
